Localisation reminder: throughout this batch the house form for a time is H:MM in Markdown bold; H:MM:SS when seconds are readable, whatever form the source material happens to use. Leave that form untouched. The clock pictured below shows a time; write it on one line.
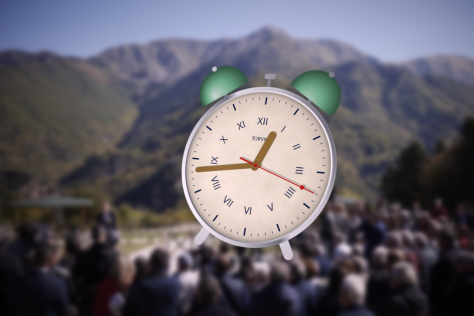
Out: **12:43:18**
